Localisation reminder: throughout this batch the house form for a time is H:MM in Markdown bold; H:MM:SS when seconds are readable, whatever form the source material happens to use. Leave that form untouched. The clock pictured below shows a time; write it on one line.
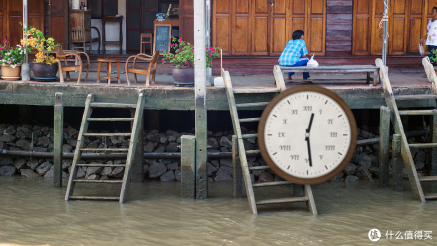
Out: **12:29**
